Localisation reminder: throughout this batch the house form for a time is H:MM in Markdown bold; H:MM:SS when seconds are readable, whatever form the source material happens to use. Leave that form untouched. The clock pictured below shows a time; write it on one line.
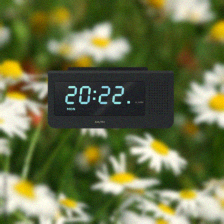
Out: **20:22**
